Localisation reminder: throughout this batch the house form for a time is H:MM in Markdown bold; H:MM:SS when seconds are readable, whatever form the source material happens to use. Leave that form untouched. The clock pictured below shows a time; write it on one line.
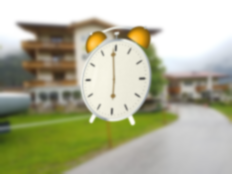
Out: **5:59**
